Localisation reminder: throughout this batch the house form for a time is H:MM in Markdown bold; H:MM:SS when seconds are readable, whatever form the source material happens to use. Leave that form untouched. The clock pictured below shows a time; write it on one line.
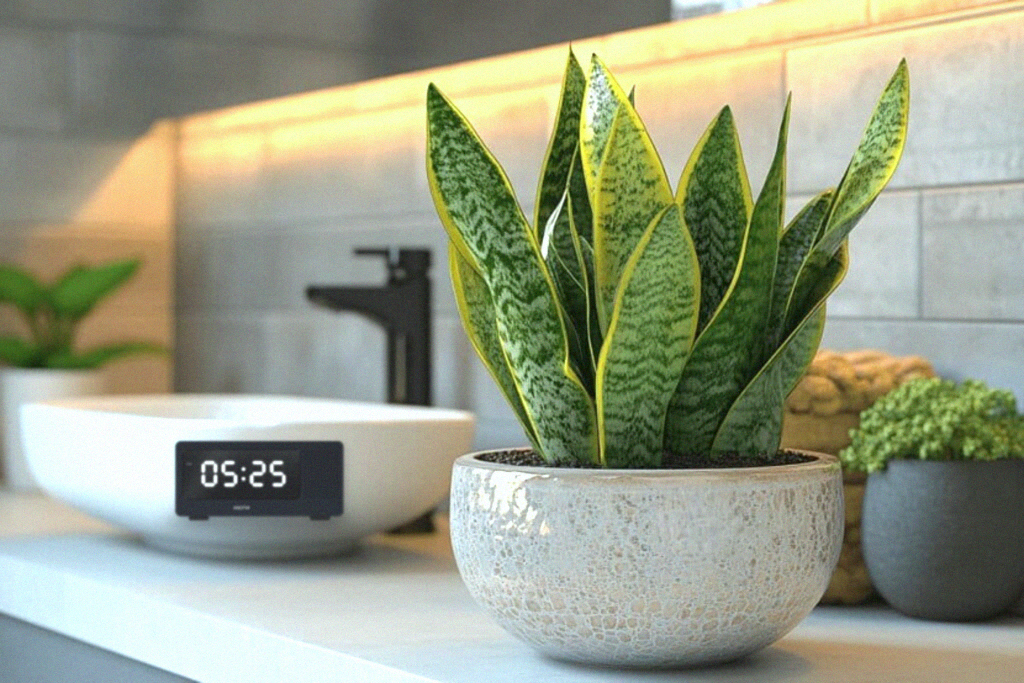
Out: **5:25**
